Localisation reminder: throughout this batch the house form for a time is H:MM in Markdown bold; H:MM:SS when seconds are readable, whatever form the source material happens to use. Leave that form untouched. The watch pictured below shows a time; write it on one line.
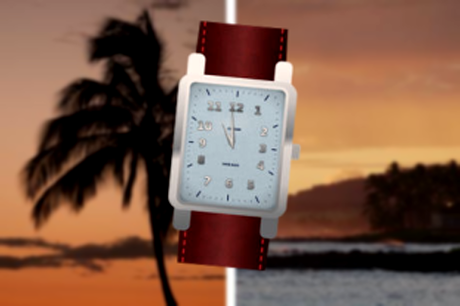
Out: **10:59**
